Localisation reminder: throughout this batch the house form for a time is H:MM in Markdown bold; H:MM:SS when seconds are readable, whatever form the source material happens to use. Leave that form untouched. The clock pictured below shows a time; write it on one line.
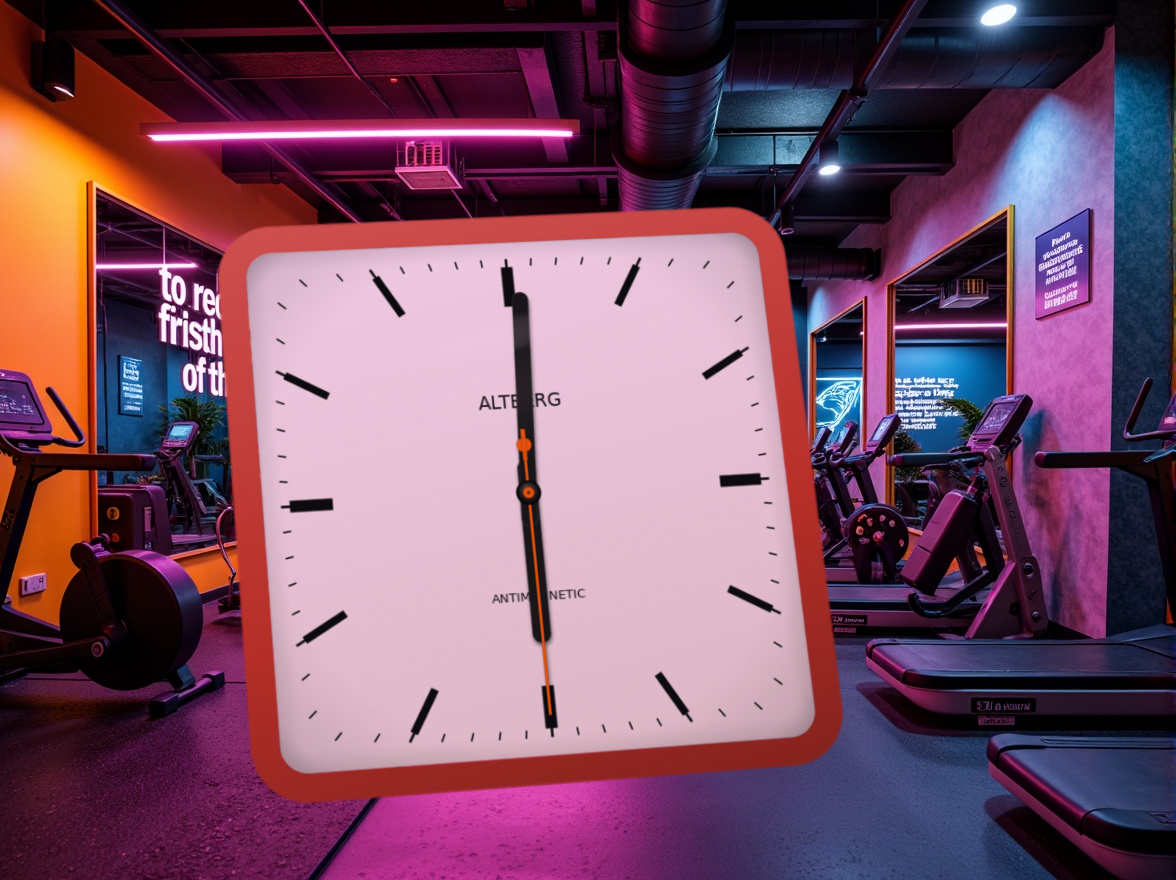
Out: **6:00:30**
